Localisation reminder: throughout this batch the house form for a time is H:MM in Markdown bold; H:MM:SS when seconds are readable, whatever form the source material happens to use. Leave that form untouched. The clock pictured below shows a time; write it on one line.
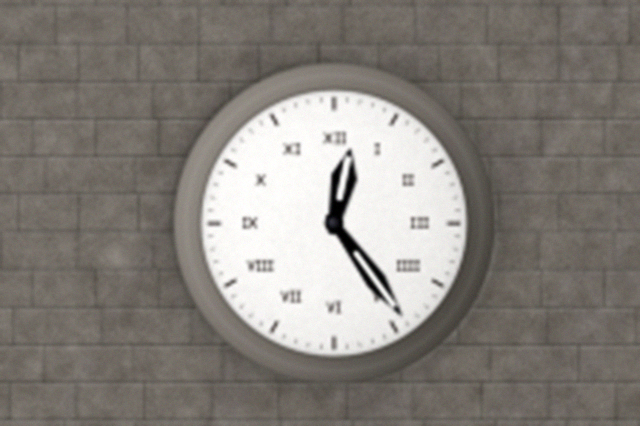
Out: **12:24**
